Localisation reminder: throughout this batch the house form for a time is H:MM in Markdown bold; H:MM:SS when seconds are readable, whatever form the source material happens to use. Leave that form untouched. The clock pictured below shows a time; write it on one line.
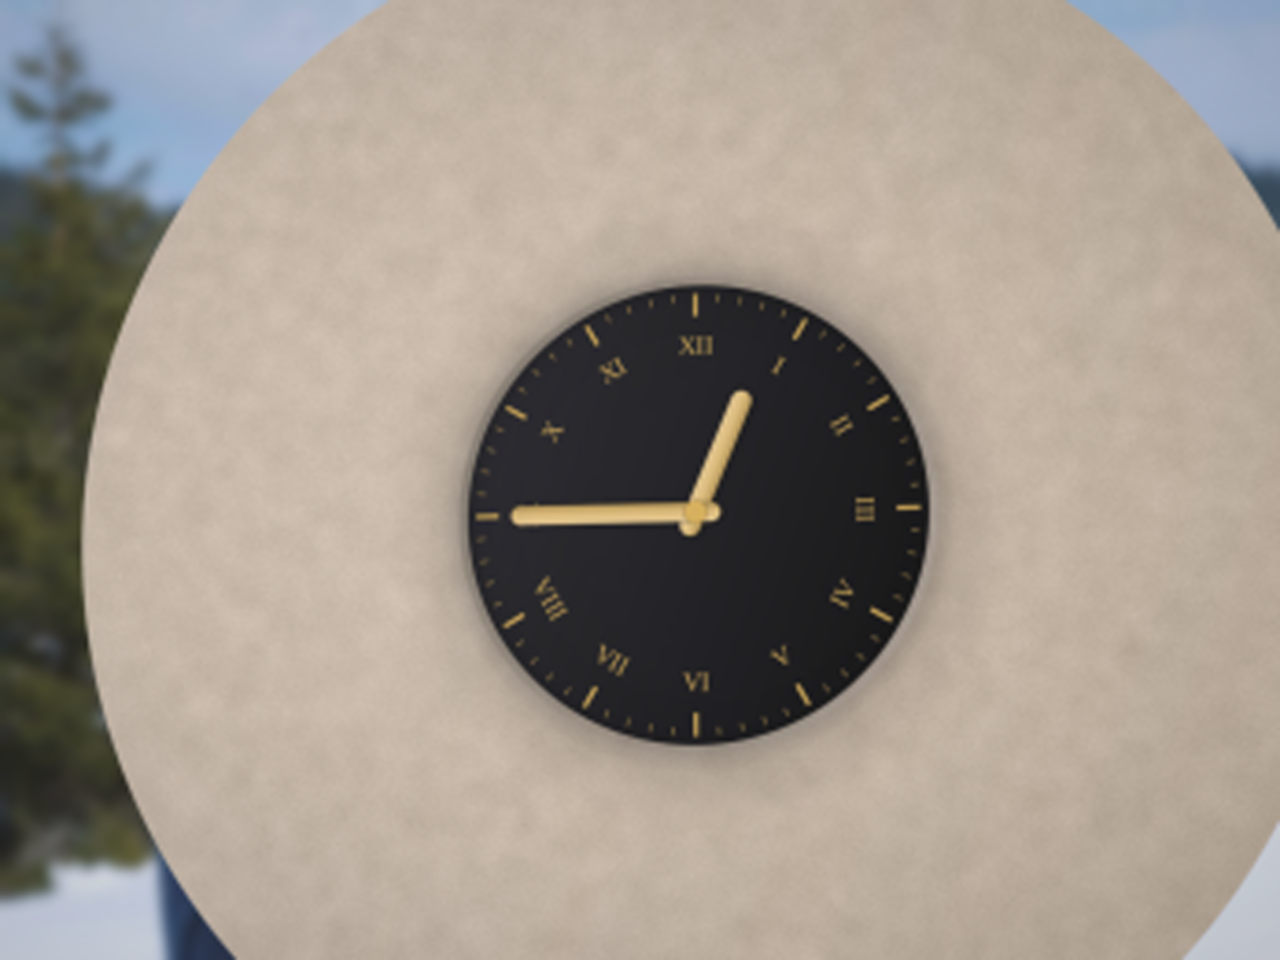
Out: **12:45**
